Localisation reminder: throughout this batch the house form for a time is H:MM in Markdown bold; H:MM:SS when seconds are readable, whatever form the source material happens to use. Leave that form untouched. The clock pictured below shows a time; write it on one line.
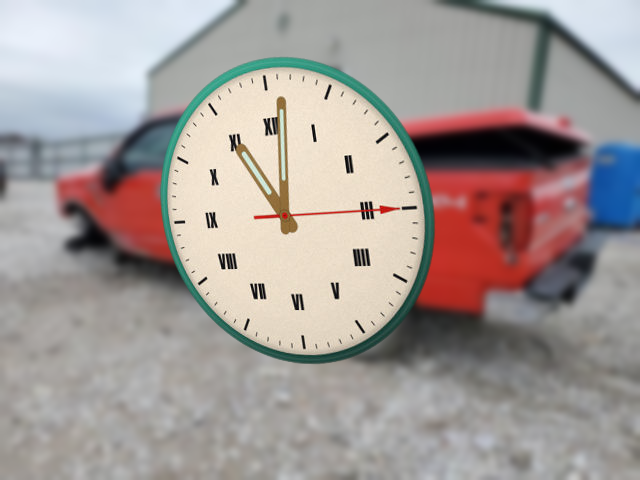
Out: **11:01:15**
